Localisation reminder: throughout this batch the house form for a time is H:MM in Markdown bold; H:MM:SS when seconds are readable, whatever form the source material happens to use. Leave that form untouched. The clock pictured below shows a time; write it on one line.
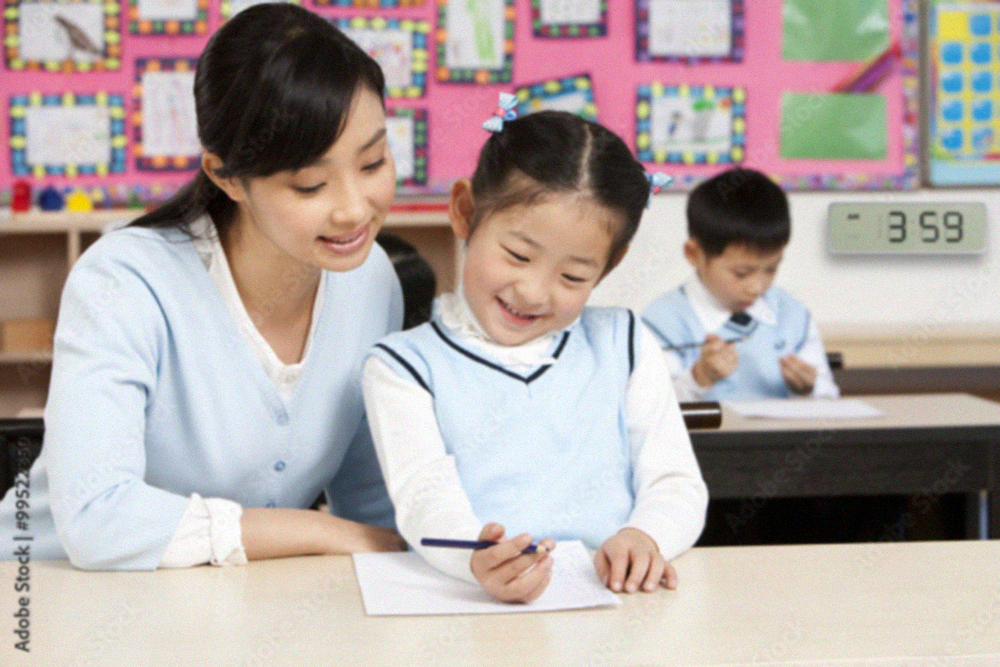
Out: **3:59**
